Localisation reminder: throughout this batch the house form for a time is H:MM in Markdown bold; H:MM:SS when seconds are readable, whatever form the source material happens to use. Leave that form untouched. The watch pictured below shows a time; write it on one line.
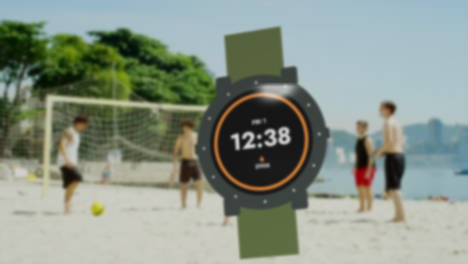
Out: **12:38**
